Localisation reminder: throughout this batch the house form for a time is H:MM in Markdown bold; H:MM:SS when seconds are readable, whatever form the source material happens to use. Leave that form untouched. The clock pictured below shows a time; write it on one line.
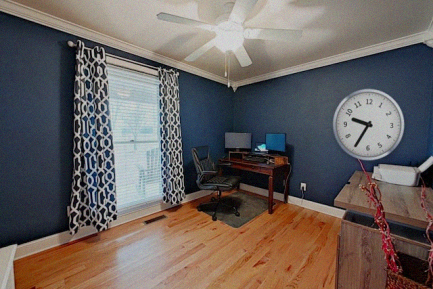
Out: **9:35**
